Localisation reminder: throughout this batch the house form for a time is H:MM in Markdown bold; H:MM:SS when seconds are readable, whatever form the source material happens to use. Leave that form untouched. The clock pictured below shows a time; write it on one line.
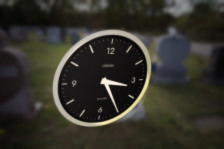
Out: **3:25**
